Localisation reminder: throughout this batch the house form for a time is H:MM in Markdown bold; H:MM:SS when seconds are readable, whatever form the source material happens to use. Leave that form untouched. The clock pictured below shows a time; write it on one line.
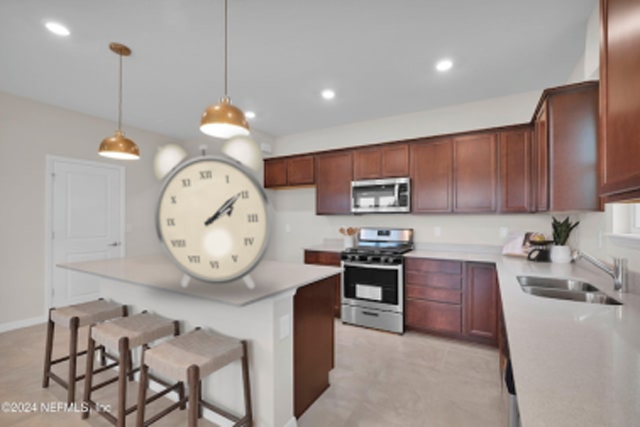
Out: **2:09**
